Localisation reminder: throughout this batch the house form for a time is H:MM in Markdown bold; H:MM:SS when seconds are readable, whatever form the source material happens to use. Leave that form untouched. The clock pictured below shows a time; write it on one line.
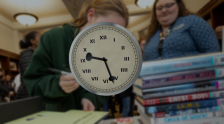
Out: **9:27**
